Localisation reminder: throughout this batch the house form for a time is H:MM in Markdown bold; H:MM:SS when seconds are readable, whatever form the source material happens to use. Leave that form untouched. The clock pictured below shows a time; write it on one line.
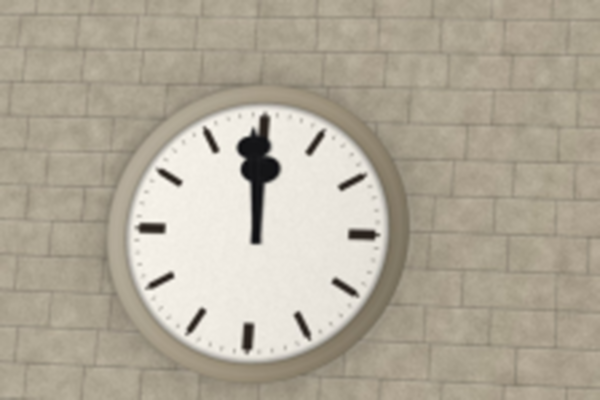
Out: **11:59**
